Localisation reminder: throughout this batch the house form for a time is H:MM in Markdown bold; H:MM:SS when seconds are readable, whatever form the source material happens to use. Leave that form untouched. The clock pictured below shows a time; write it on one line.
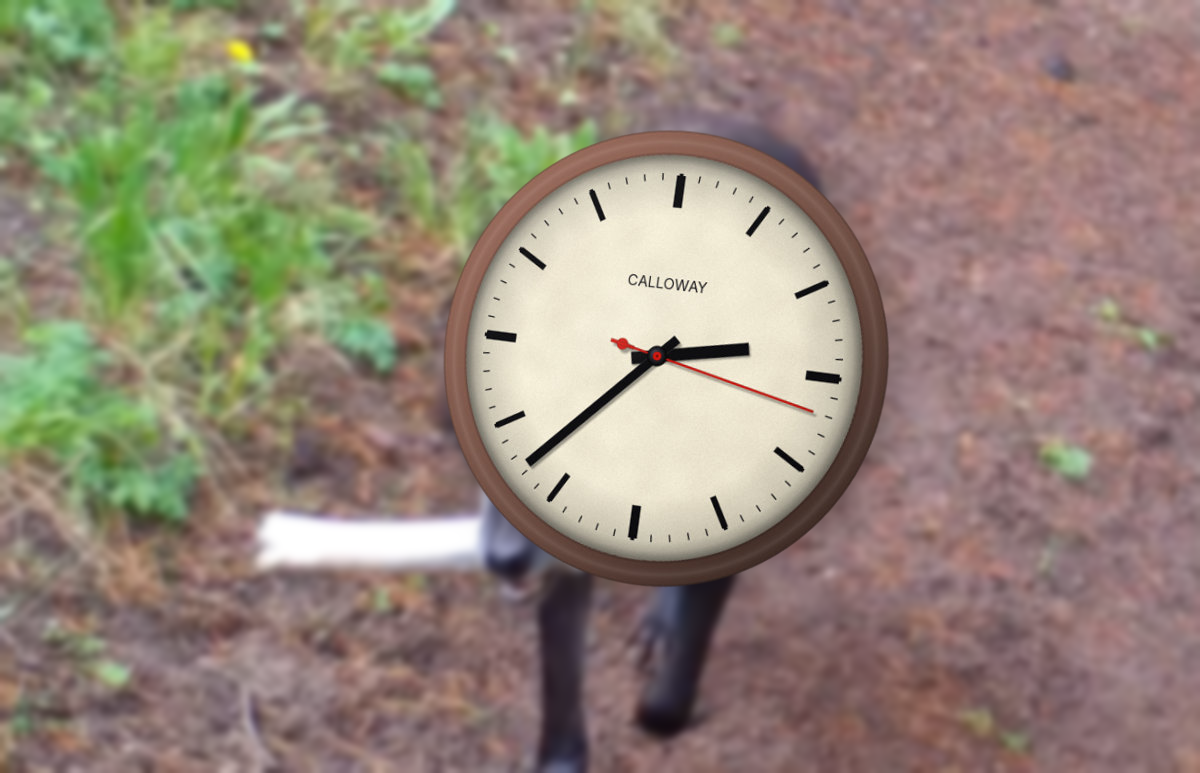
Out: **2:37:17**
